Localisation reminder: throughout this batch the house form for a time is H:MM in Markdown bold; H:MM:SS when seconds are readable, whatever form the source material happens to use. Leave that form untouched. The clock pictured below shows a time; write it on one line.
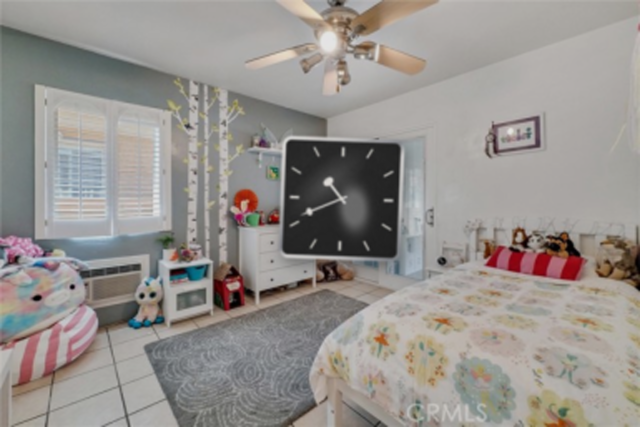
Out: **10:41**
